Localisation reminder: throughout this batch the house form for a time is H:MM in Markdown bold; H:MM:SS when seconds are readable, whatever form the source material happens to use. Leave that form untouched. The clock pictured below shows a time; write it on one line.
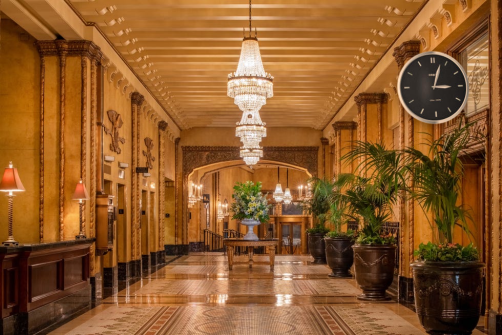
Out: **3:03**
